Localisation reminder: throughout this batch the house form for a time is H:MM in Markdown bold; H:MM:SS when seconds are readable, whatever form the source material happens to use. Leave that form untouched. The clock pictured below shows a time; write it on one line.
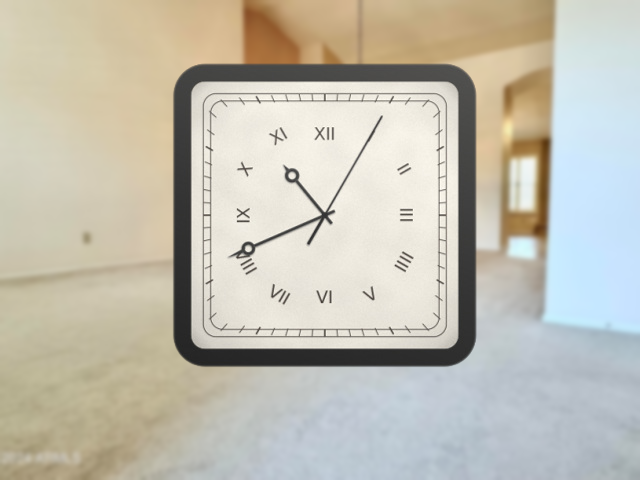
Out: **10:41:05**
